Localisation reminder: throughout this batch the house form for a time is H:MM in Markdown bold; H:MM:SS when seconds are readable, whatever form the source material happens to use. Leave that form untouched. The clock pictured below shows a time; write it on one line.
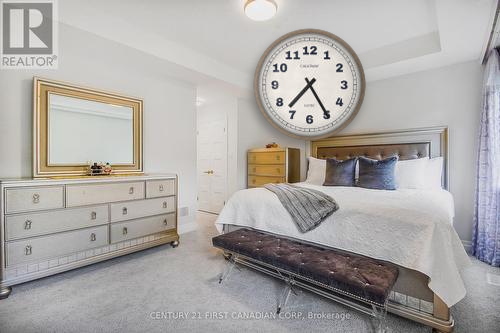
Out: **7:25**
